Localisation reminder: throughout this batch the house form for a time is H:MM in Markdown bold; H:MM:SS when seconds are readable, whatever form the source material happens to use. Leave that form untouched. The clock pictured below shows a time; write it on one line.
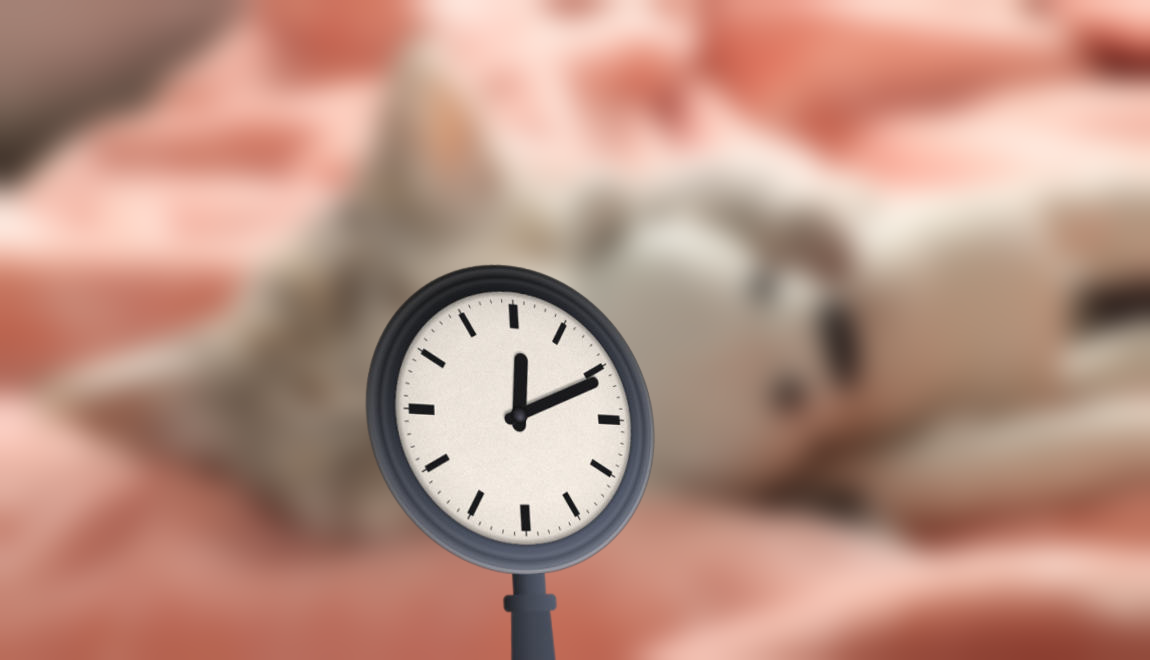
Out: **12:11**
